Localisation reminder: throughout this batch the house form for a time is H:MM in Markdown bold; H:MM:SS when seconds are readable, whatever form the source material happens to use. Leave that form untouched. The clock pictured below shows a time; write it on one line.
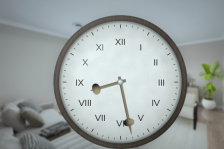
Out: **8:28**
